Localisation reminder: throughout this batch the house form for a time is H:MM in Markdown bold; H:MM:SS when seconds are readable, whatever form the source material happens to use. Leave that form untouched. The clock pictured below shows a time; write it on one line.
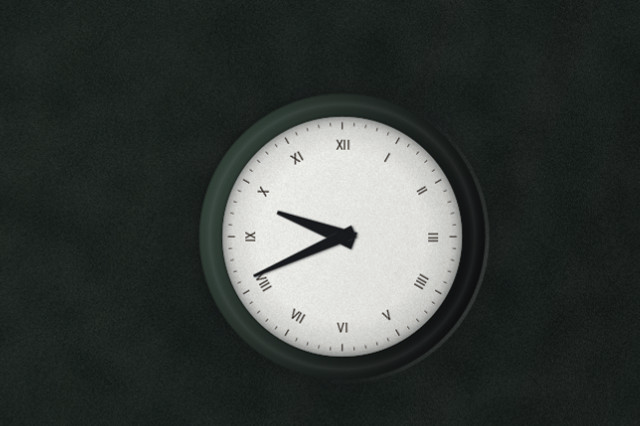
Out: **9:41**
